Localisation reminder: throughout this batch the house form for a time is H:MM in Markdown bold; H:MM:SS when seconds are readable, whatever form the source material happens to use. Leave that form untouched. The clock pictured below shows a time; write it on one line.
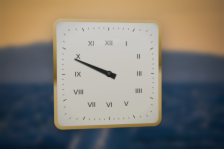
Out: **9:49**
